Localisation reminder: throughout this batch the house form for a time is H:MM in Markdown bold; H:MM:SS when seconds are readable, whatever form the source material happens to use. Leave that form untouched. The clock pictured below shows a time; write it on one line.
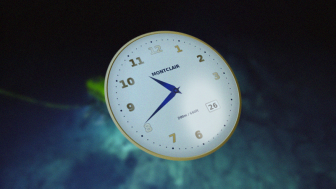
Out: **10:41**
